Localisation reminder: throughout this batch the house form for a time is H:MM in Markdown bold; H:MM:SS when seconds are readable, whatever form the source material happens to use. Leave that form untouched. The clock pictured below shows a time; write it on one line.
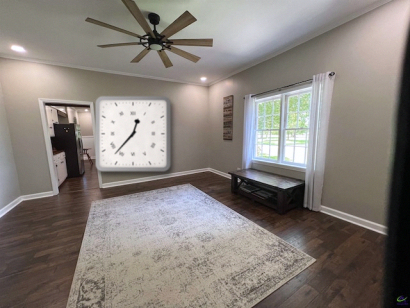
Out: **12:37**
